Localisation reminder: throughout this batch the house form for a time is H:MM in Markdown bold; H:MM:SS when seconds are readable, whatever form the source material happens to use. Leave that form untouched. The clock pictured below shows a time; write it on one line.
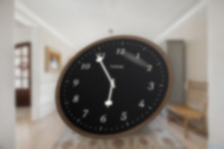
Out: **5:54**
